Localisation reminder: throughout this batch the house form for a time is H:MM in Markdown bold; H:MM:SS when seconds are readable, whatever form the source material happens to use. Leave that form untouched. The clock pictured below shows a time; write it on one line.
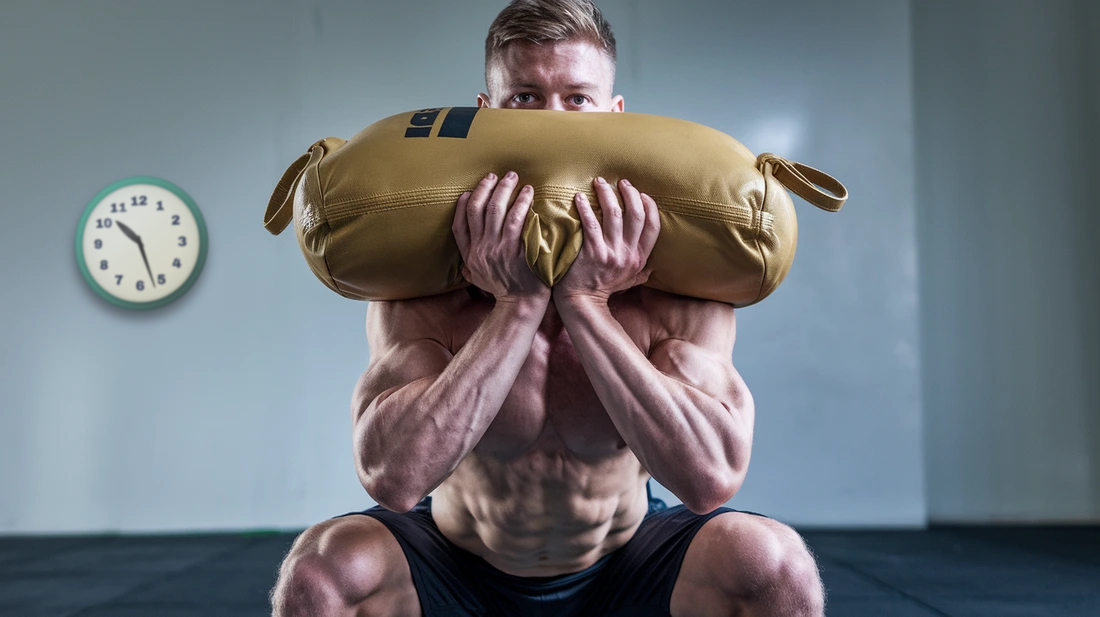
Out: **10:27**
